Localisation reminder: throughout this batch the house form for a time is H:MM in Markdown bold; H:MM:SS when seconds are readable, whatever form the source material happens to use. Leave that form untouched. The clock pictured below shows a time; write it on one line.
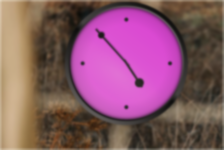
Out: **4:53**
